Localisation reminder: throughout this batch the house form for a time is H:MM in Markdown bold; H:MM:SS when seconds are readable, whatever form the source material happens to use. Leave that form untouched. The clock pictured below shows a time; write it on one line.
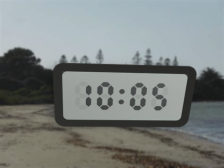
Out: **10:05**
